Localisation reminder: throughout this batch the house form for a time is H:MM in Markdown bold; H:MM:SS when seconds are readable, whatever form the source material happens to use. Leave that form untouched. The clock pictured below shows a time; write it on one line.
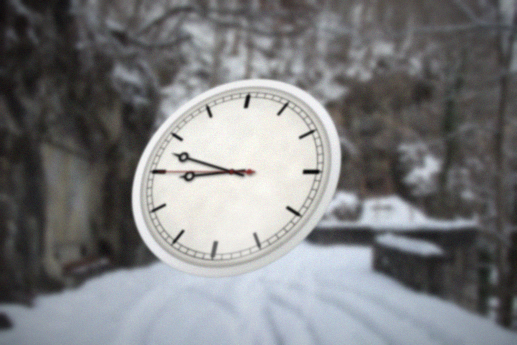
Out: **8:47:45**
